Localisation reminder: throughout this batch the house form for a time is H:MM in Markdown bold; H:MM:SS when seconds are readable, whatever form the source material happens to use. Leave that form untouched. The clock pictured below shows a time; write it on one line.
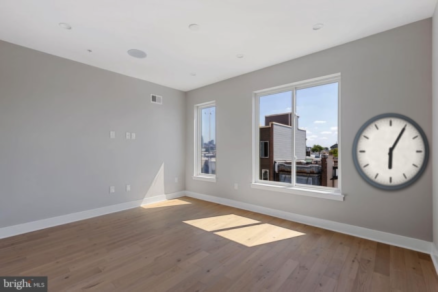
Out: **6:05**
